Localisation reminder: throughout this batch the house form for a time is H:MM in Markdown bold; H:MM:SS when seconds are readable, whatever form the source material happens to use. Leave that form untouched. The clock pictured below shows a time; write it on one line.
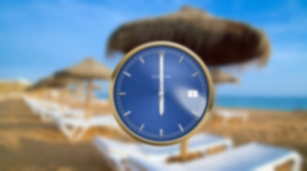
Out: **6:00**
